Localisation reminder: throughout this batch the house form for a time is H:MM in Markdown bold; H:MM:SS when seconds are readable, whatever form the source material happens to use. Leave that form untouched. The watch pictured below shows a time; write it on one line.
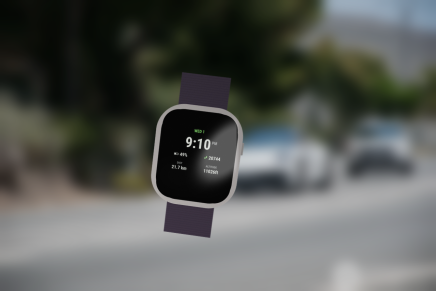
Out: **9:10**
